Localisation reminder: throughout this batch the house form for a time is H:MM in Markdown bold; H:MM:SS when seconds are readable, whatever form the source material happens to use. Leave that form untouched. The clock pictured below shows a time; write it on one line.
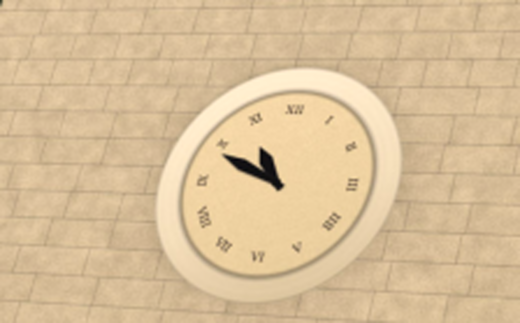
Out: **10:49**
